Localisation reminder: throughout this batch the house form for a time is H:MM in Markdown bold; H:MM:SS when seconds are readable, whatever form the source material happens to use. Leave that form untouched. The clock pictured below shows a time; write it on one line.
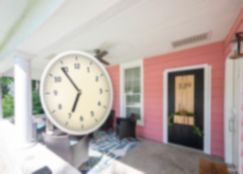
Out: **6:54**
